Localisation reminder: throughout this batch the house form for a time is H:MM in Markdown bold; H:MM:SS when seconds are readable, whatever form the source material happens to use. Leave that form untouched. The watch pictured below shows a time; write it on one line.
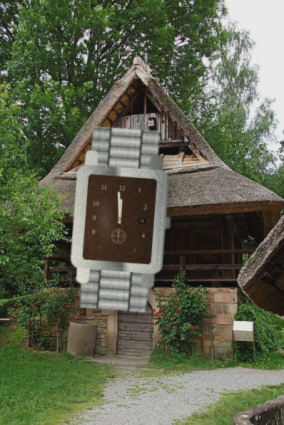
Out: **11:59**
